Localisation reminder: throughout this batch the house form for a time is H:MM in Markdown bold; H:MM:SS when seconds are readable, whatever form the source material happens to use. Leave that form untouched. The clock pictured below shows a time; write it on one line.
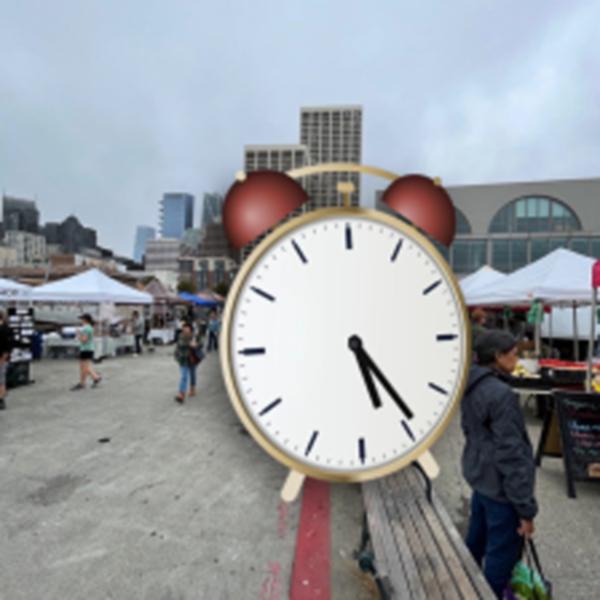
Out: **5:24**
